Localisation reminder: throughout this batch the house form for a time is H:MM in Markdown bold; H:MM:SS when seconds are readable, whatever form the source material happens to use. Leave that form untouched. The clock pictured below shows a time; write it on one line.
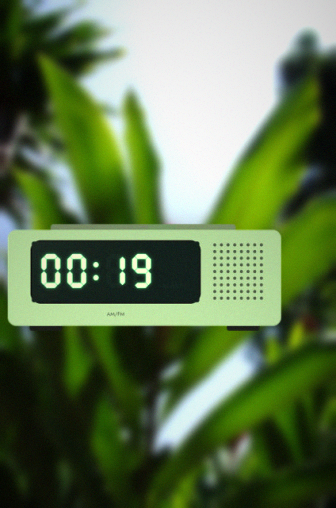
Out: **0:19**
